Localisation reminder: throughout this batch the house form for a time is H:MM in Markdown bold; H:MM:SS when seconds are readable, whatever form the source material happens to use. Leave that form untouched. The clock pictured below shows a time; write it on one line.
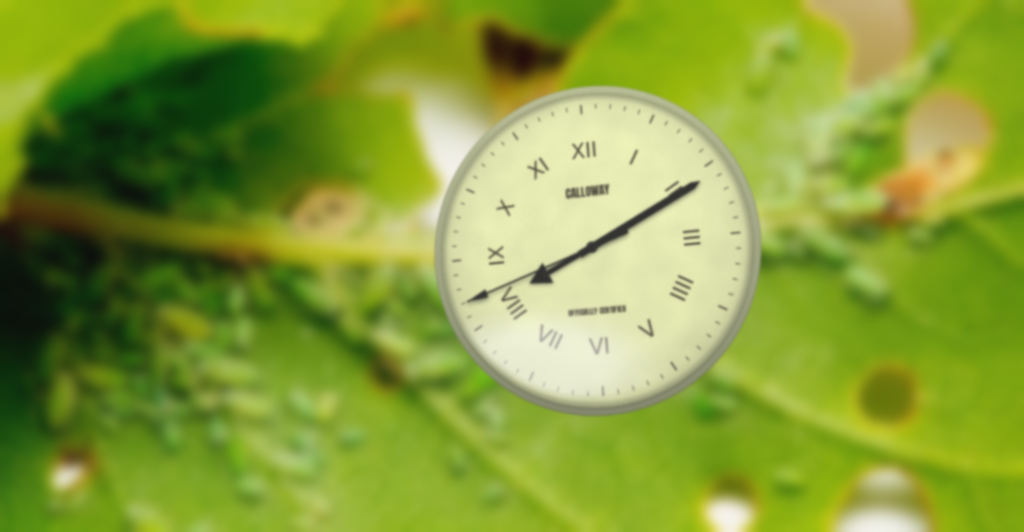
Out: **8:10:42**
